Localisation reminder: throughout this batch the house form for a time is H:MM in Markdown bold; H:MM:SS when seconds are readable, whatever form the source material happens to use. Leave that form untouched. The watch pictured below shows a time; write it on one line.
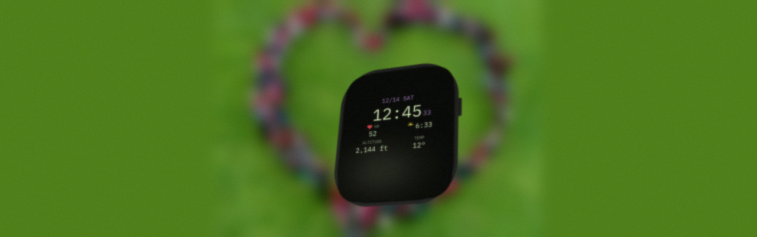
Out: **12:45**
